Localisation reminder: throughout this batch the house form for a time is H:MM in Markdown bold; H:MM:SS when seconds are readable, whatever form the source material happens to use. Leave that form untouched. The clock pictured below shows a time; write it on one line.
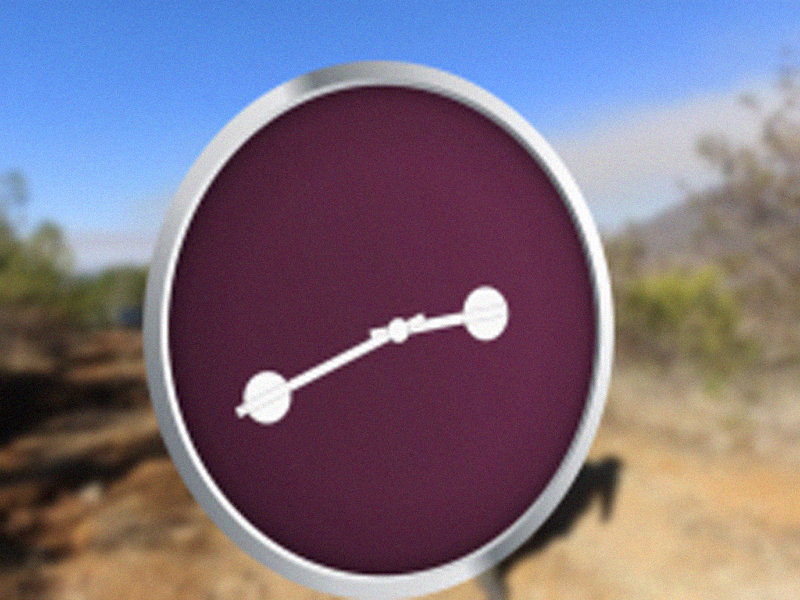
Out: **2:41**
